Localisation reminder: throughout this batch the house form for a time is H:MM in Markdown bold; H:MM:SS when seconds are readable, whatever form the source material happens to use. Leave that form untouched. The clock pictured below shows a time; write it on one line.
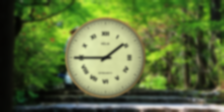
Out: **1:45**
